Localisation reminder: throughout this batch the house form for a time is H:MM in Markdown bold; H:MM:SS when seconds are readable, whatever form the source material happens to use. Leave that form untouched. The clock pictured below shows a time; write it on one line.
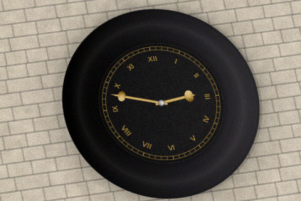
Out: **2:48**
